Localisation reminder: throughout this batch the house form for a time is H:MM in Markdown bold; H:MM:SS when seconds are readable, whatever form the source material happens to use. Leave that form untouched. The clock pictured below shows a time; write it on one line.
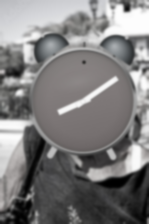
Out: **8:09**
